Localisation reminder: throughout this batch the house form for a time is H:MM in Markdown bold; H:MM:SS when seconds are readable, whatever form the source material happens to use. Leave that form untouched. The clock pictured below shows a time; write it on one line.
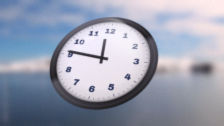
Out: **11:46**
